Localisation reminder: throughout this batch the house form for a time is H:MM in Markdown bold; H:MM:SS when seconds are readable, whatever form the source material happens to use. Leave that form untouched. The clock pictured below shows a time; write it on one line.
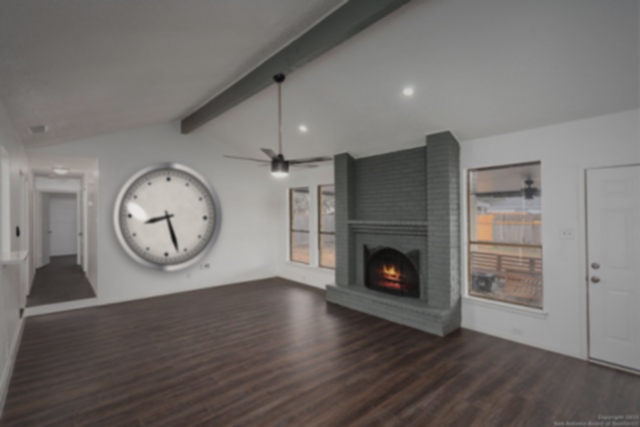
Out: **8:27**
